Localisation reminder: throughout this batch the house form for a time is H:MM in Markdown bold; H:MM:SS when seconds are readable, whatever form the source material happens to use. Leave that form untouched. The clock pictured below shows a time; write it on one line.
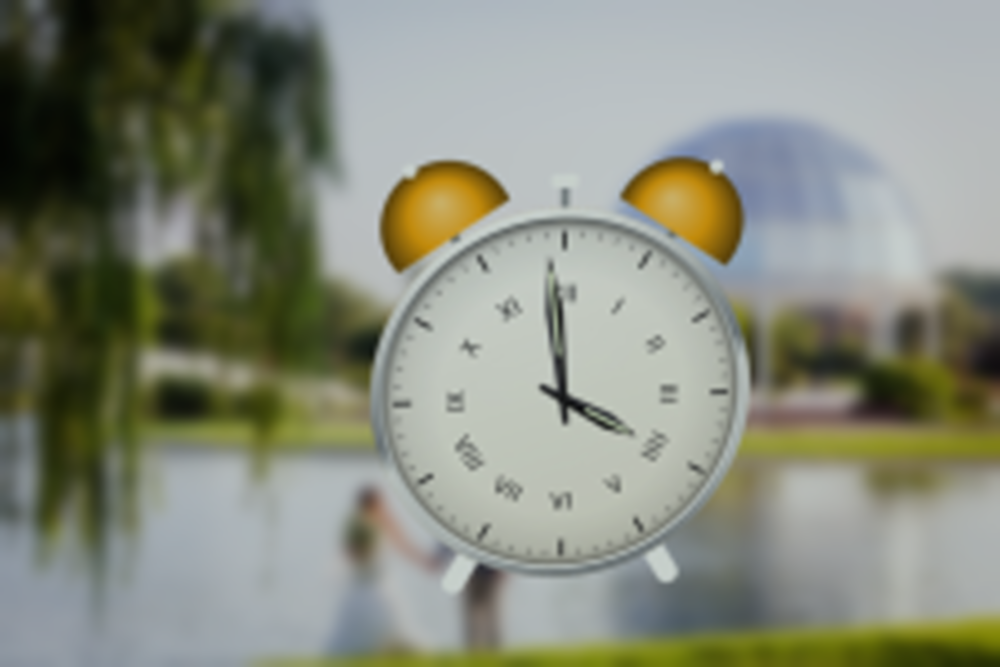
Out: **3:59**
